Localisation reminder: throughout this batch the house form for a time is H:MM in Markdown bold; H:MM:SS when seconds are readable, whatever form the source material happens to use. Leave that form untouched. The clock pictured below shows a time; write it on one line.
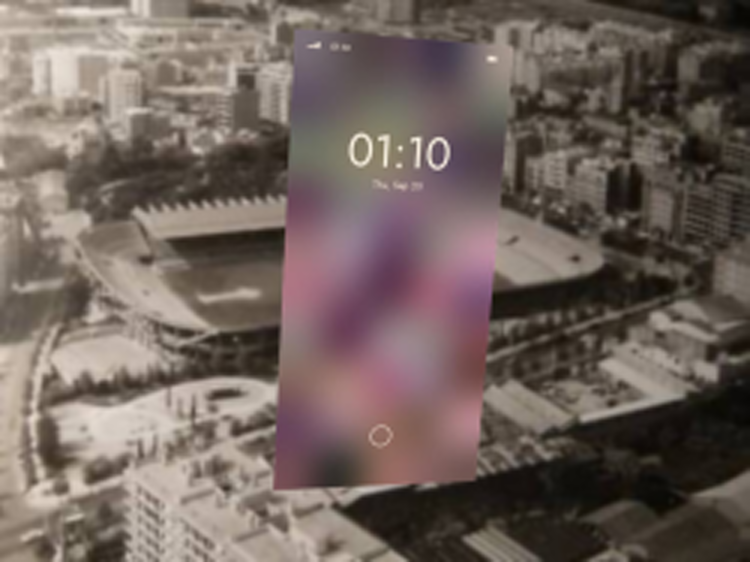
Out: **1:10**
